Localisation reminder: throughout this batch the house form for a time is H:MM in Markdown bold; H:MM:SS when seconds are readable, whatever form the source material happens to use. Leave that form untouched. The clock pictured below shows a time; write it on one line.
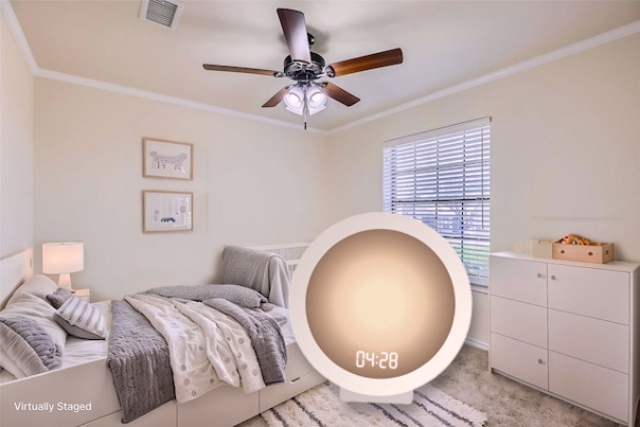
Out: **4:28**
